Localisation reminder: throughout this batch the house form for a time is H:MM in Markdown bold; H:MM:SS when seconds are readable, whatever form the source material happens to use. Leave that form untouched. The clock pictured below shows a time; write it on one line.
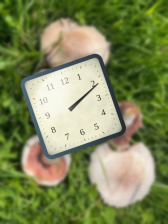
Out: **2:11**
